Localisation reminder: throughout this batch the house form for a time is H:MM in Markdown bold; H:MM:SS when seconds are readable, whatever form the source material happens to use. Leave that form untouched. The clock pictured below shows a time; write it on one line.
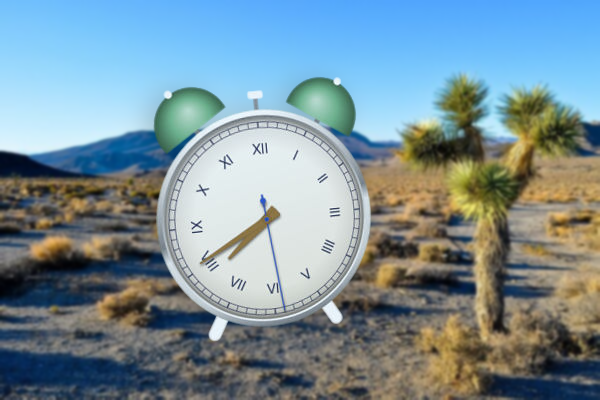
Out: **7:40:29**
